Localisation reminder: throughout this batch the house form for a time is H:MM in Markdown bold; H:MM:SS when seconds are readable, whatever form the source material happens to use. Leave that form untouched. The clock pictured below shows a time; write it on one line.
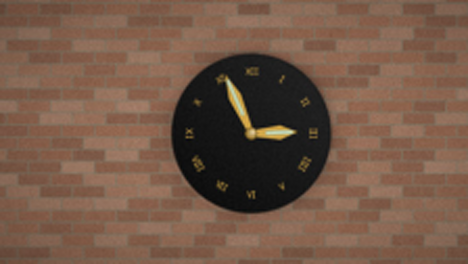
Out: **2:56**
